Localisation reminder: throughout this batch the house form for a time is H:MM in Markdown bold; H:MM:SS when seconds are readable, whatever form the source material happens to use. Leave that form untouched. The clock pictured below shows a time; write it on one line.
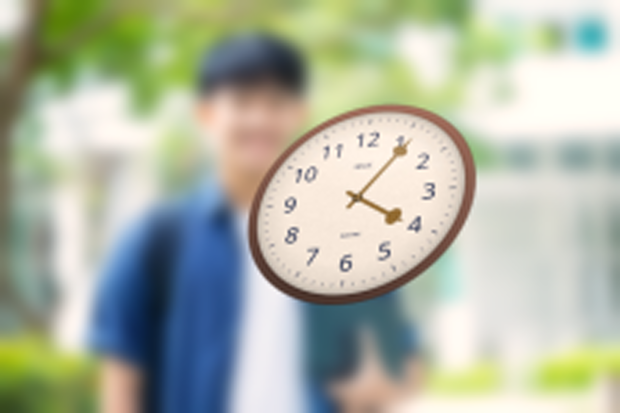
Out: **4:06**
